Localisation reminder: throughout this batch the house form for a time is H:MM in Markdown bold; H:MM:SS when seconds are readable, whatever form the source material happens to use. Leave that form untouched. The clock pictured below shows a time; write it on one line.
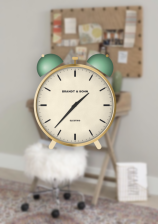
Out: **1:37**
